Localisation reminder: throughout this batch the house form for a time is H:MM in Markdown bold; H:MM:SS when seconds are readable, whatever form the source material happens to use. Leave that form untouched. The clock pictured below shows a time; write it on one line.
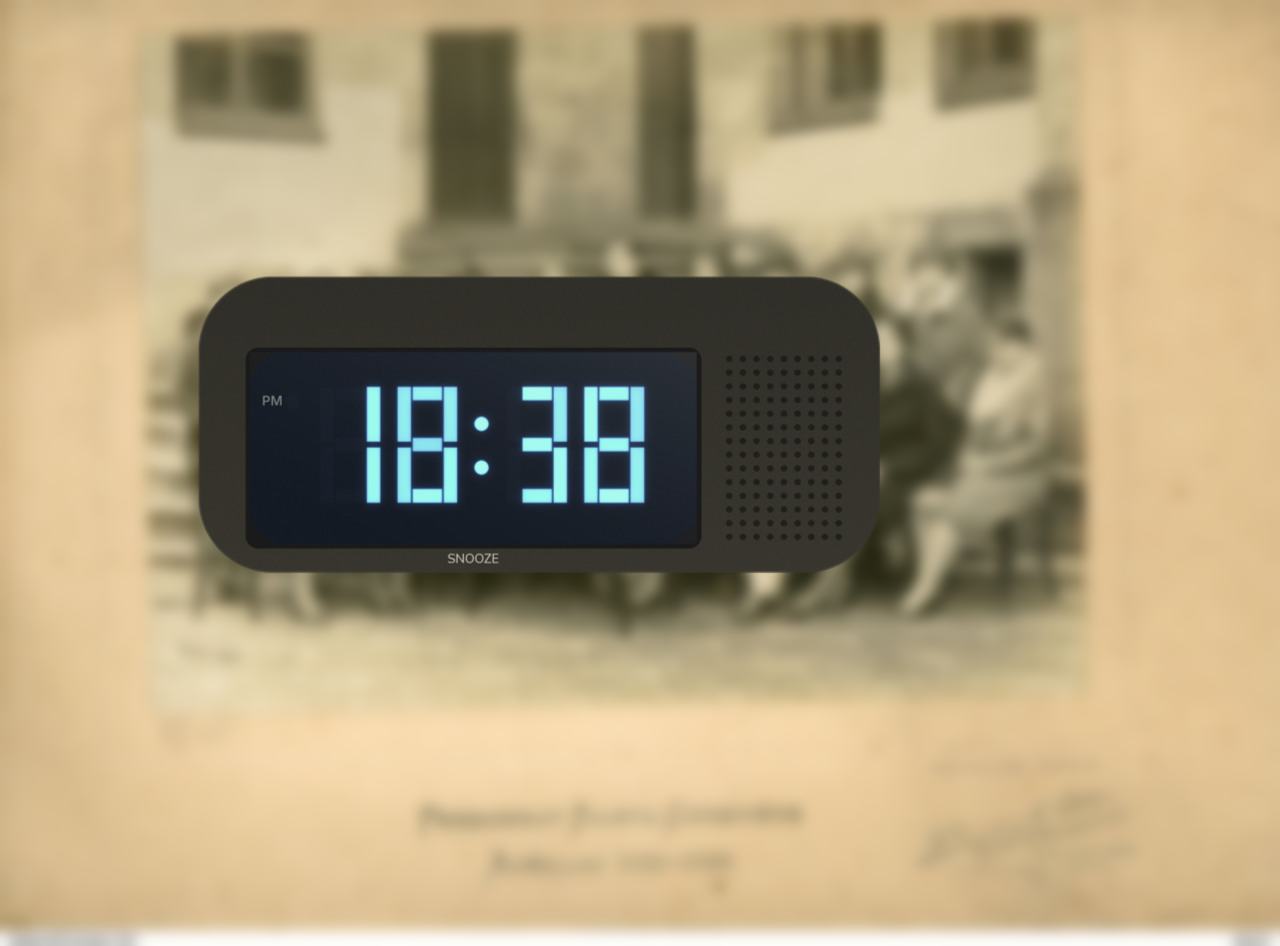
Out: **18:38**
